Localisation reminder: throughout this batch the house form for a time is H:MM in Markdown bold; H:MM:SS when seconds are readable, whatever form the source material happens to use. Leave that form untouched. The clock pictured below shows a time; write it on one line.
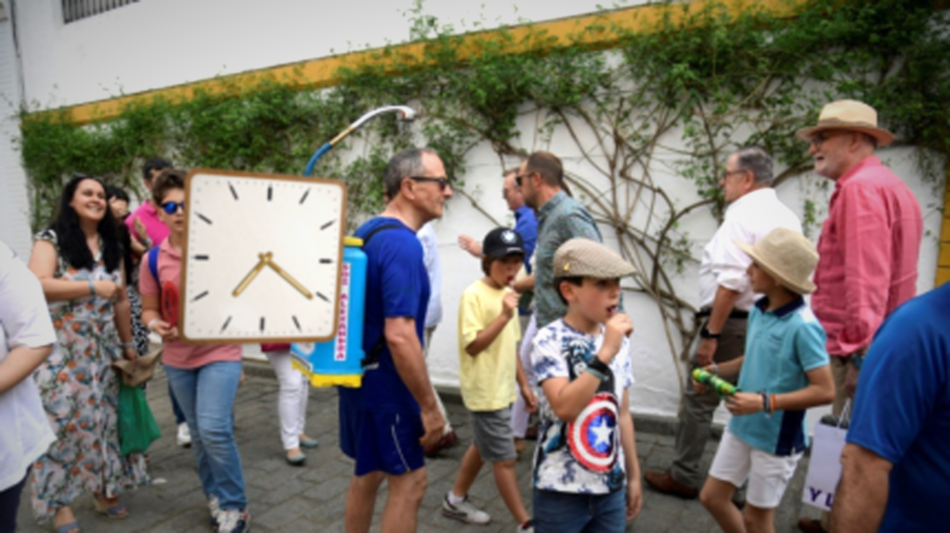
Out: **7:21**
